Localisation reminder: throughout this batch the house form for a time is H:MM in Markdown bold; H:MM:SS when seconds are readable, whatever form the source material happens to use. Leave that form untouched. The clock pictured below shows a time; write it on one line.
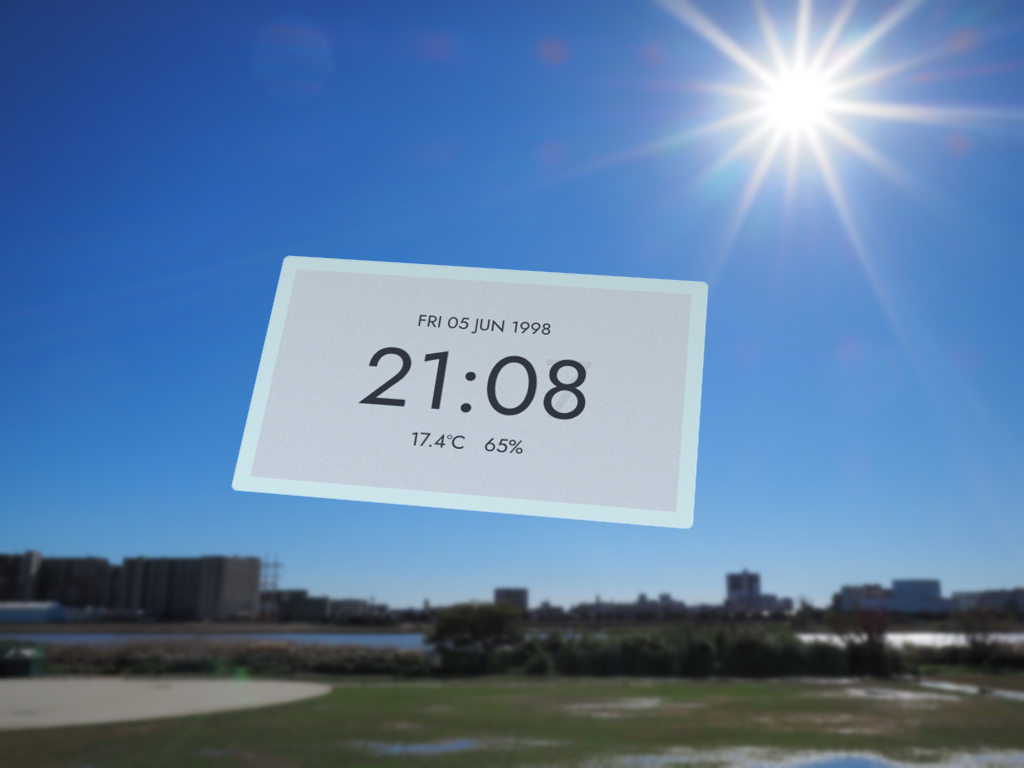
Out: **21:08**
